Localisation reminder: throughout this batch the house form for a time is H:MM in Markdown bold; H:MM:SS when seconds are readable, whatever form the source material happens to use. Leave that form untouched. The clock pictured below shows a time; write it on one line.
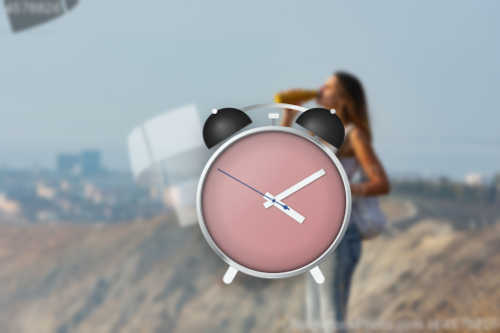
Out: **4:09:50**
